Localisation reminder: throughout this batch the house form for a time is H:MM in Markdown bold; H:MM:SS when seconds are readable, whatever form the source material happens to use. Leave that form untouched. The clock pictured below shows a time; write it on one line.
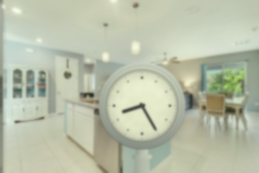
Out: **8:25**
